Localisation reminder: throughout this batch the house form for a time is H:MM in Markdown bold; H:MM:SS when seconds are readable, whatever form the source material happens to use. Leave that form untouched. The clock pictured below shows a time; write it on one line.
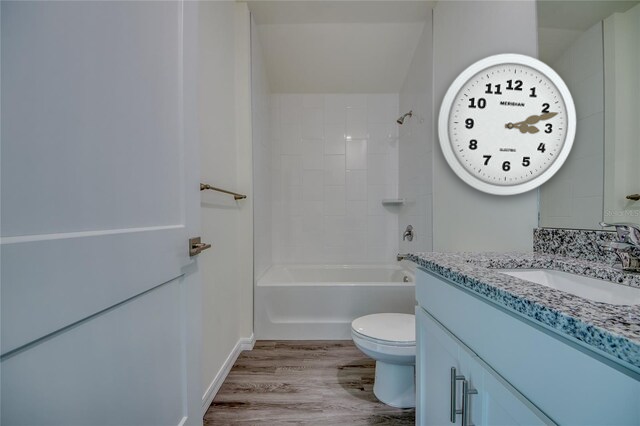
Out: **3:12**
